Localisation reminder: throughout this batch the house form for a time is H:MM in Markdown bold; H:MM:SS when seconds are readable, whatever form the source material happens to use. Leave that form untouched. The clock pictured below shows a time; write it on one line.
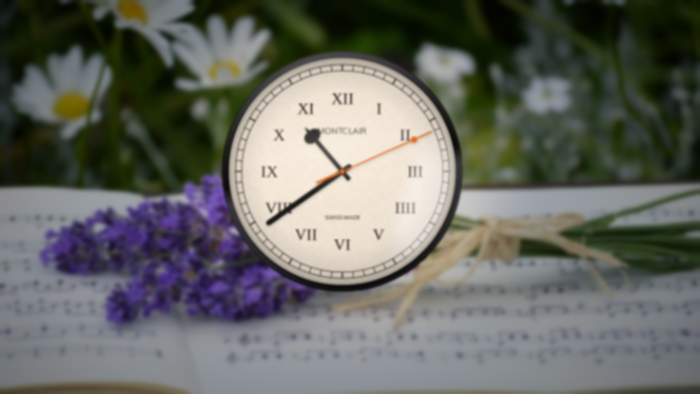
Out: **10:39:11**
